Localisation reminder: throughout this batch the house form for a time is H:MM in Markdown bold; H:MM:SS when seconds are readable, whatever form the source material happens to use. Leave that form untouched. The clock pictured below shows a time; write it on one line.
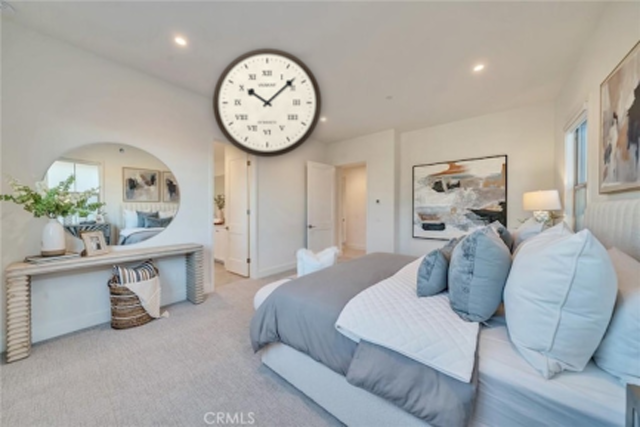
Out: **10:08**
